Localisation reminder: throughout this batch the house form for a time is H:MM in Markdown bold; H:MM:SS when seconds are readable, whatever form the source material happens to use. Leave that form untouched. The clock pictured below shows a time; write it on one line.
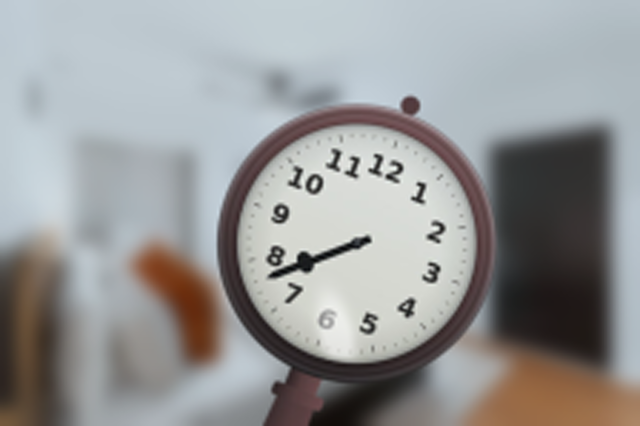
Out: **7:38**
